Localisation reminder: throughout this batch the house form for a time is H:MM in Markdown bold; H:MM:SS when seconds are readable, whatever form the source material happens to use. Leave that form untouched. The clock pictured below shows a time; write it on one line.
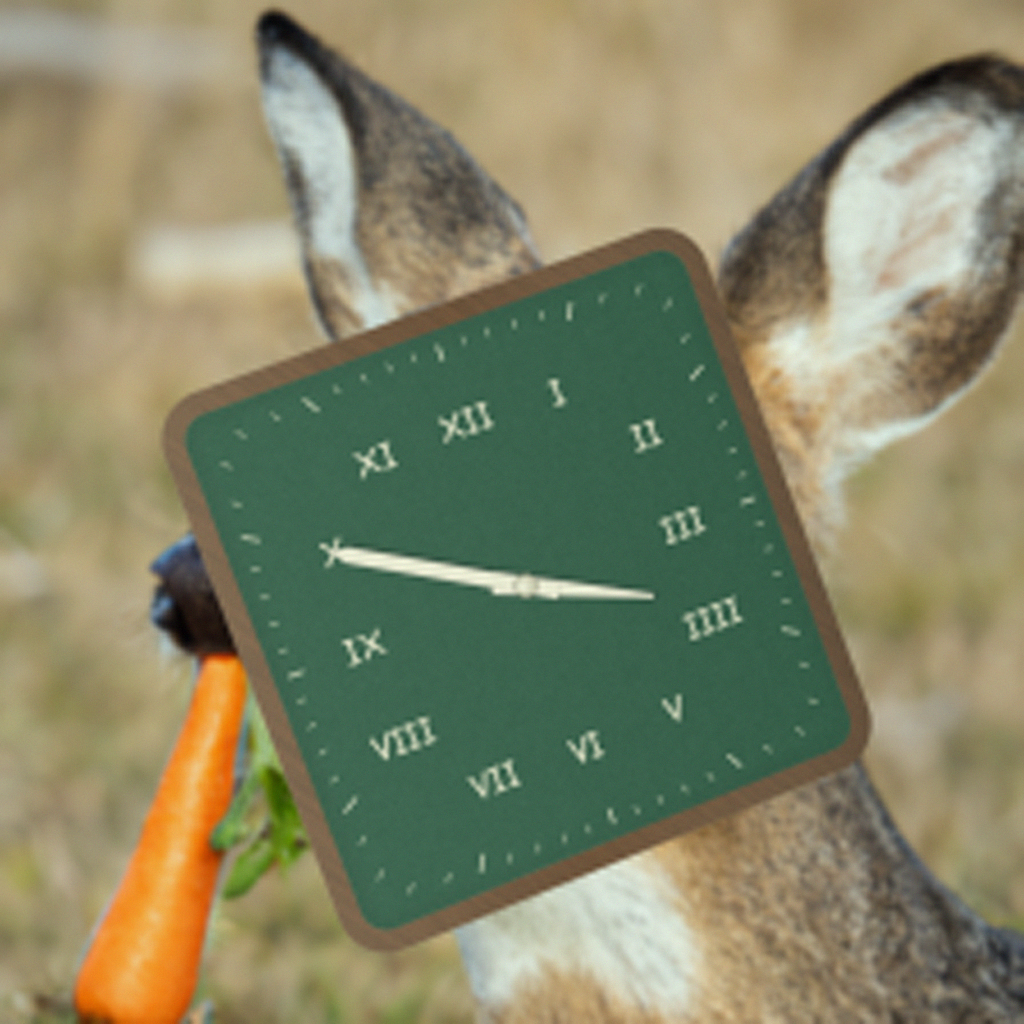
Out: **3:50**
